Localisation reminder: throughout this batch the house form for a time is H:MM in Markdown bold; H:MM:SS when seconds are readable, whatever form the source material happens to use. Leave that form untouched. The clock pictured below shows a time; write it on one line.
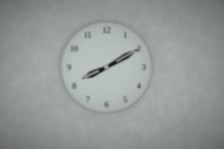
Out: **8:10**
